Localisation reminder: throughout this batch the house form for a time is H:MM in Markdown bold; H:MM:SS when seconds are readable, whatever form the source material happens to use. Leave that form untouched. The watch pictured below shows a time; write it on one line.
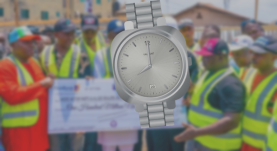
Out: **8:00**
